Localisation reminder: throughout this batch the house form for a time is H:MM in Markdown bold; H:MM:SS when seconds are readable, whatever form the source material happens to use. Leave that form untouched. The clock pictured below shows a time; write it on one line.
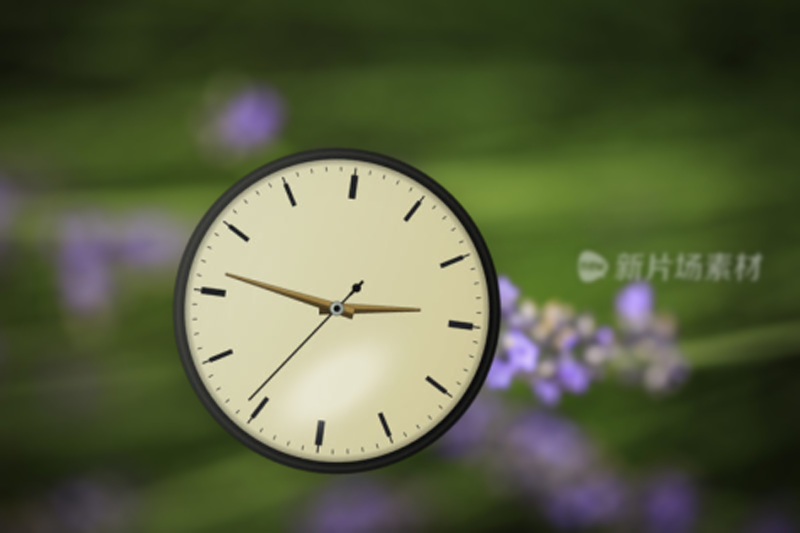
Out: **2:46:36**
